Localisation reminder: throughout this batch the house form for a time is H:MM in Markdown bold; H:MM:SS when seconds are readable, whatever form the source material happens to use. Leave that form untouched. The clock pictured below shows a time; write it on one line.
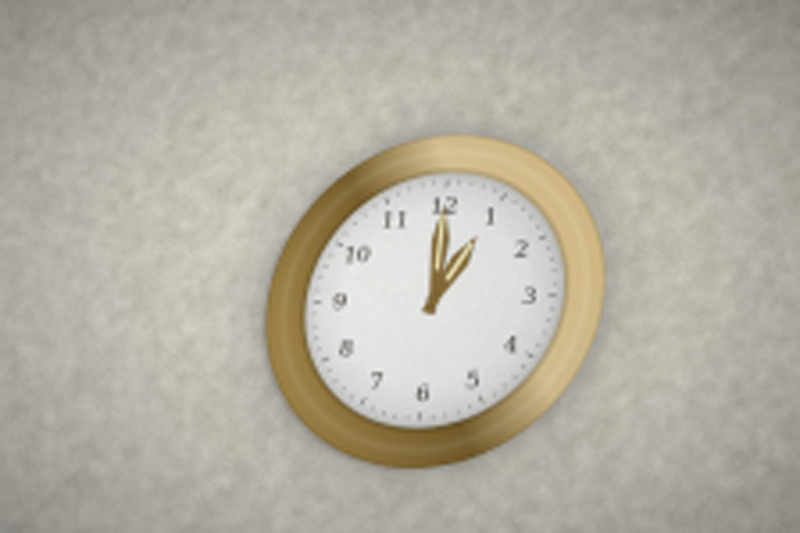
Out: **1:00**
